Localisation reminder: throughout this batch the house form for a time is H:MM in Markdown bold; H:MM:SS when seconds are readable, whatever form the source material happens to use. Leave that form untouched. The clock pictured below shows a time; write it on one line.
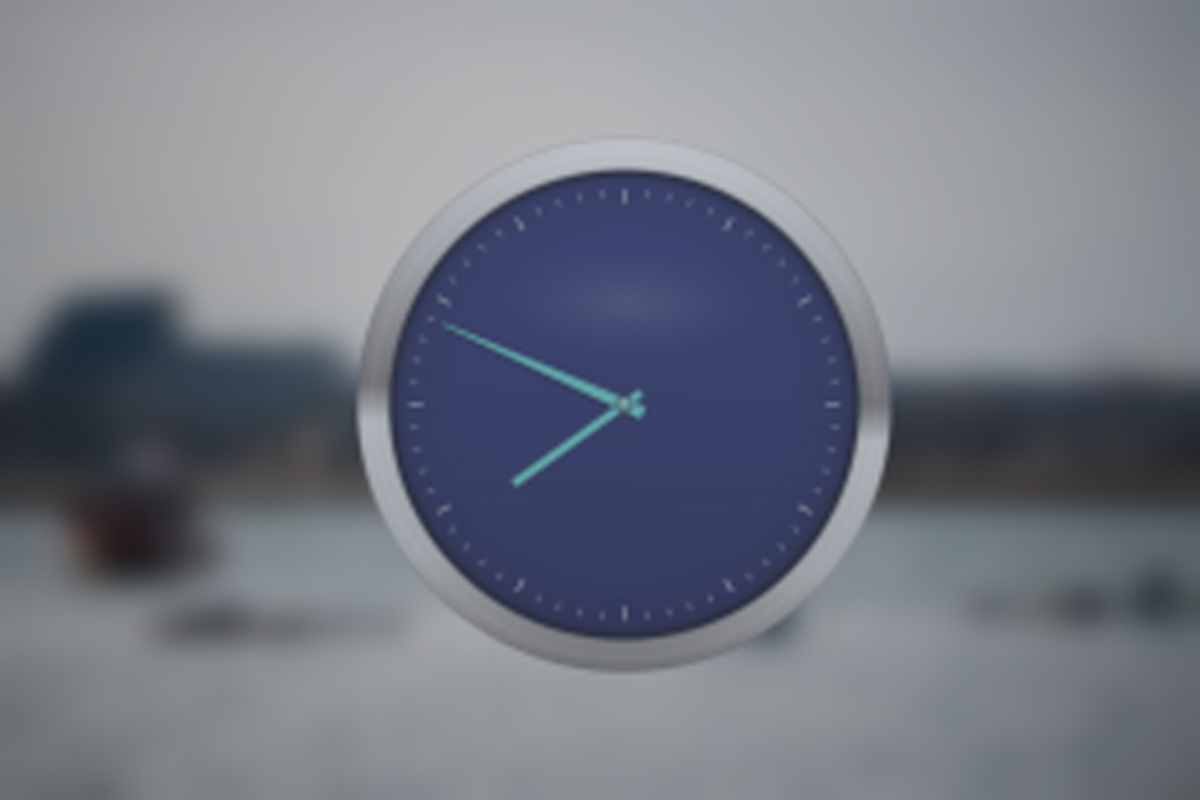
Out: **7:49**
